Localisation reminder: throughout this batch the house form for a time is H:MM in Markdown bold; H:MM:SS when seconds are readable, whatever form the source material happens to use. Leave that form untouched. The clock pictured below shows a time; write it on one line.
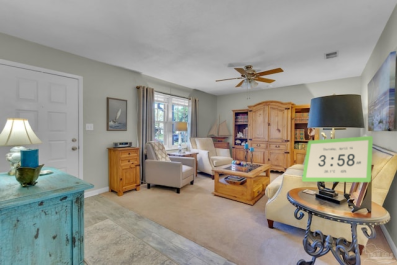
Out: **3:58**
